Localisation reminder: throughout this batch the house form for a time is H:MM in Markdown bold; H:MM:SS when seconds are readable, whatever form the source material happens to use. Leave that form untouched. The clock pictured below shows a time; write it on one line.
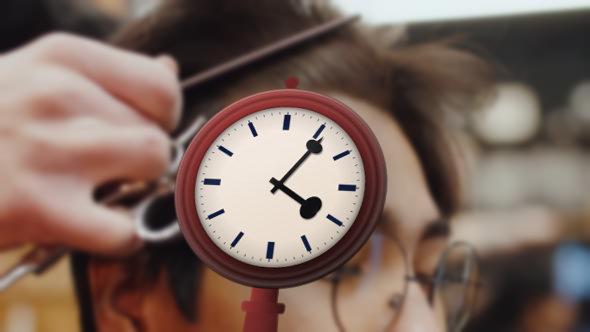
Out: **4:06**
